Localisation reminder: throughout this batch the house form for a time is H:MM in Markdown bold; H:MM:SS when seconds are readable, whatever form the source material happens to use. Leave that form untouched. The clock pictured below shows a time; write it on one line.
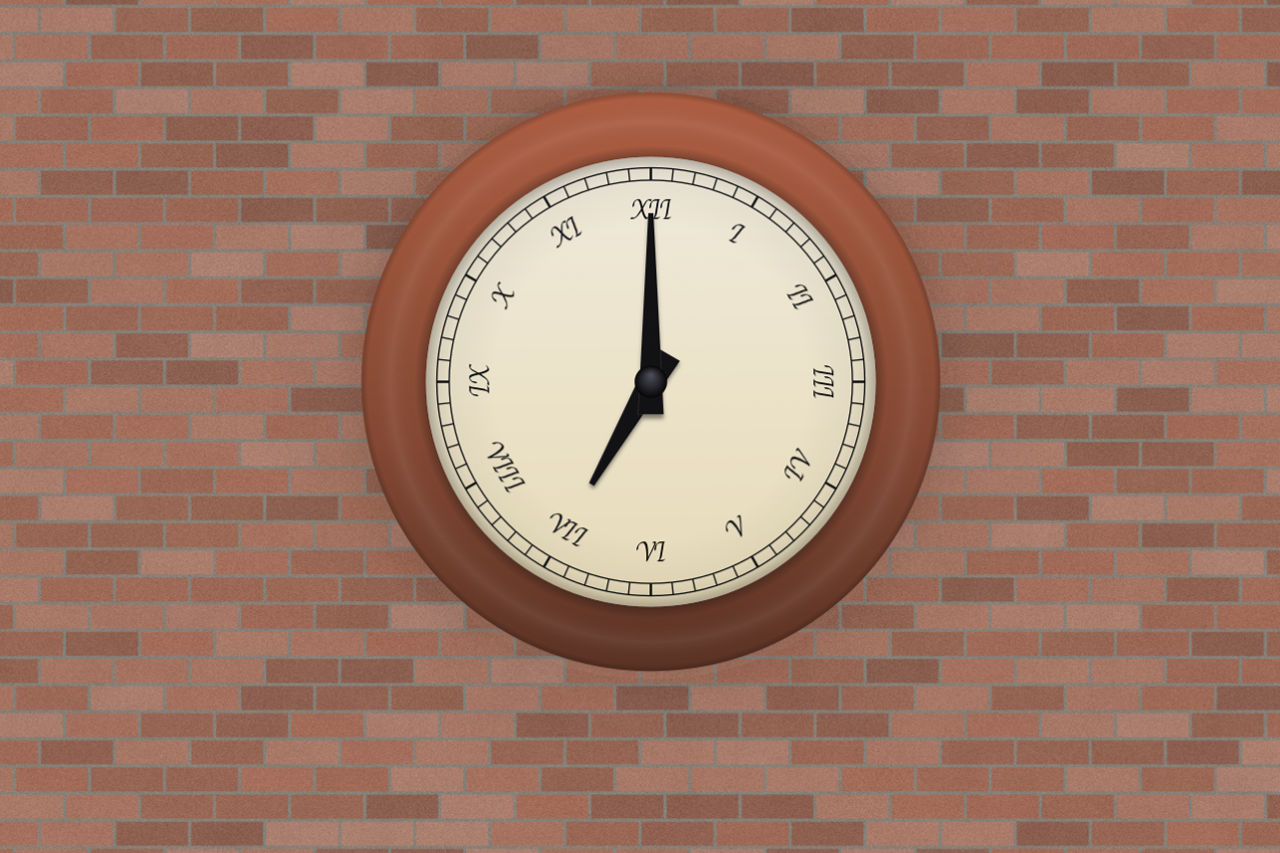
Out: **7:00**
